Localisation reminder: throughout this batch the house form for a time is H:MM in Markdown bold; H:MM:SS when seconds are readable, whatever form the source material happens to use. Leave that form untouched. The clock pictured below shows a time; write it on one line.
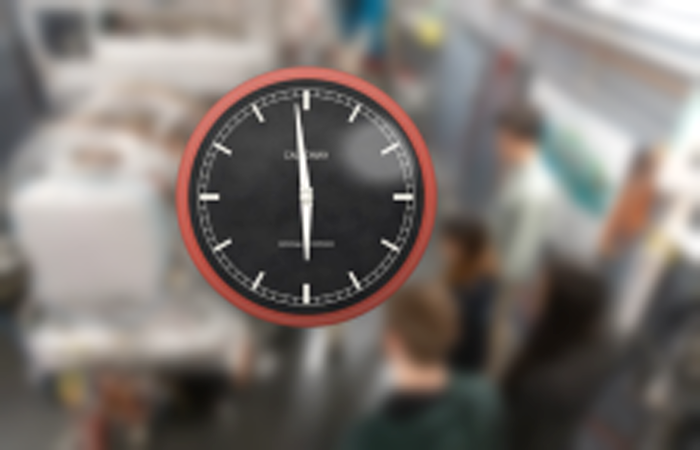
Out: **5:59**
